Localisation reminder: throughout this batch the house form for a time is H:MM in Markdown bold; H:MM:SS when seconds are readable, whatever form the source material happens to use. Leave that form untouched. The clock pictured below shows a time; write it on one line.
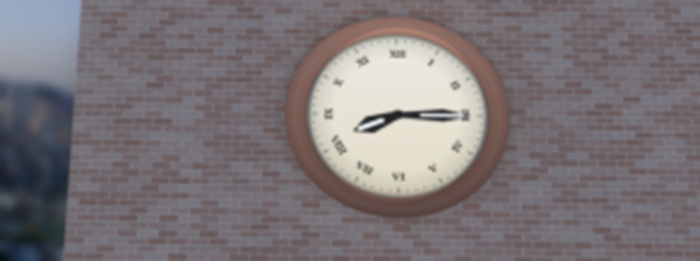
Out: **8:15**
